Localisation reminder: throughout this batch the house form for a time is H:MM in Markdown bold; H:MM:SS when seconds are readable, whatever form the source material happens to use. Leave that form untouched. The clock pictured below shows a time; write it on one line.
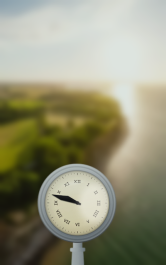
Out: **9:48**
